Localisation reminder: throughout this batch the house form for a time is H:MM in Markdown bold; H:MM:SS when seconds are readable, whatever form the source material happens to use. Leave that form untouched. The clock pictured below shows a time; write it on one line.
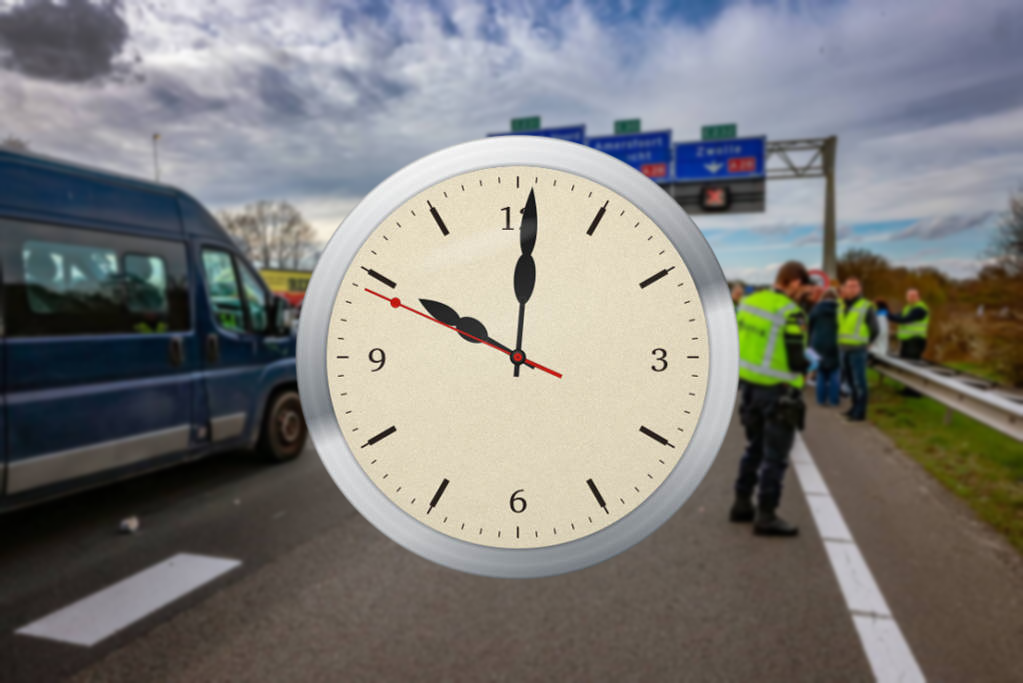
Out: **10:00:49**
